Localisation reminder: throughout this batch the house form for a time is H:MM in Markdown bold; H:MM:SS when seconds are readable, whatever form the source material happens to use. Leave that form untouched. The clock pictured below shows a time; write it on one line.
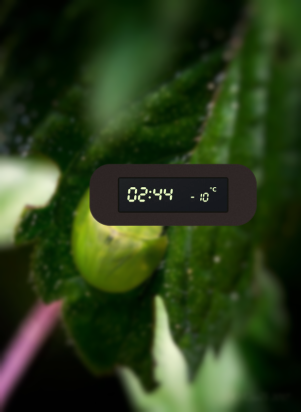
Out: **2:44**
